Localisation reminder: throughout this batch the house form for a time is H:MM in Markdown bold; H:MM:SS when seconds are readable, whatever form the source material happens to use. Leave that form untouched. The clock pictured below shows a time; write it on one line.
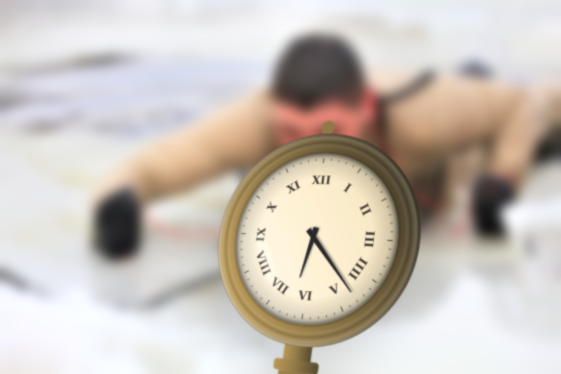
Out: **6:23**
